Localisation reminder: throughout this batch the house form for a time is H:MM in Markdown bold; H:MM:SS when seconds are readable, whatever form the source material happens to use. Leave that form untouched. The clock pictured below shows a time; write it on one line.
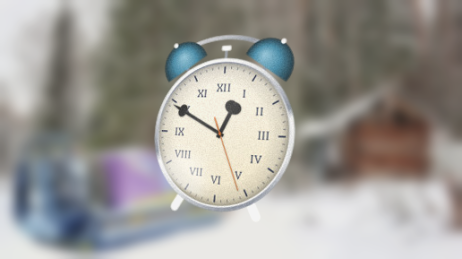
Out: **12:49:26**
